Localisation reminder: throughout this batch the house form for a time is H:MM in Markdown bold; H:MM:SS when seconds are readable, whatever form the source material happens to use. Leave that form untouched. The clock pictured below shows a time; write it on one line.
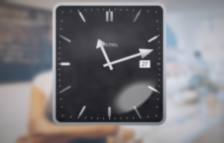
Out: **11:12**
